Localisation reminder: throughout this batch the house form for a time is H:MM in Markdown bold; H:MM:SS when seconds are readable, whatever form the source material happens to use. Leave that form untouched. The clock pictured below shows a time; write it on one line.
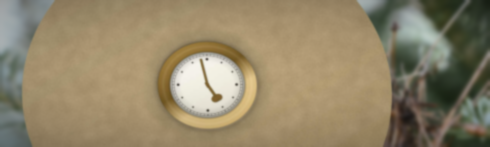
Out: **4:58**
